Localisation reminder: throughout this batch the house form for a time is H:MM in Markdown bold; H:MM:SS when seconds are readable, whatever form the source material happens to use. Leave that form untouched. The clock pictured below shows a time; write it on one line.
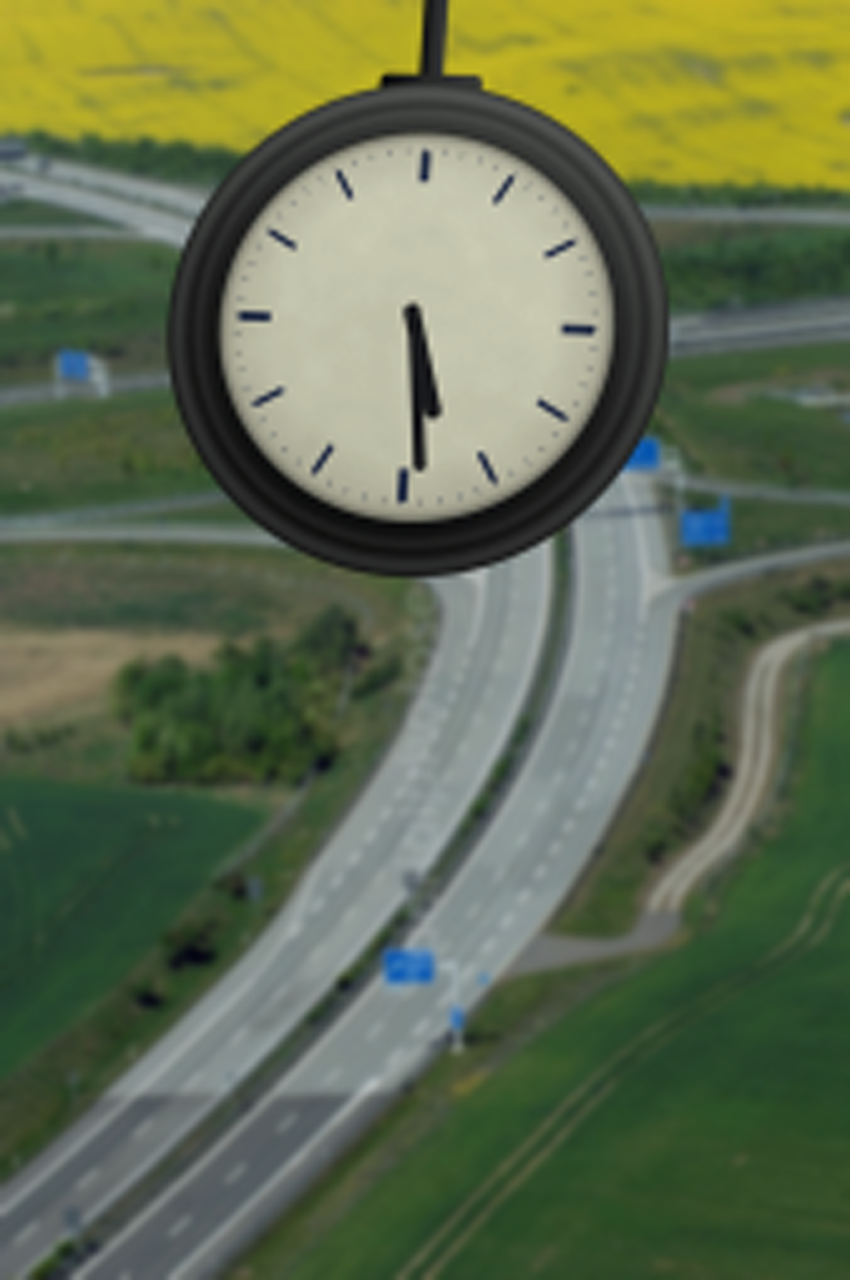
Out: **5:29**
